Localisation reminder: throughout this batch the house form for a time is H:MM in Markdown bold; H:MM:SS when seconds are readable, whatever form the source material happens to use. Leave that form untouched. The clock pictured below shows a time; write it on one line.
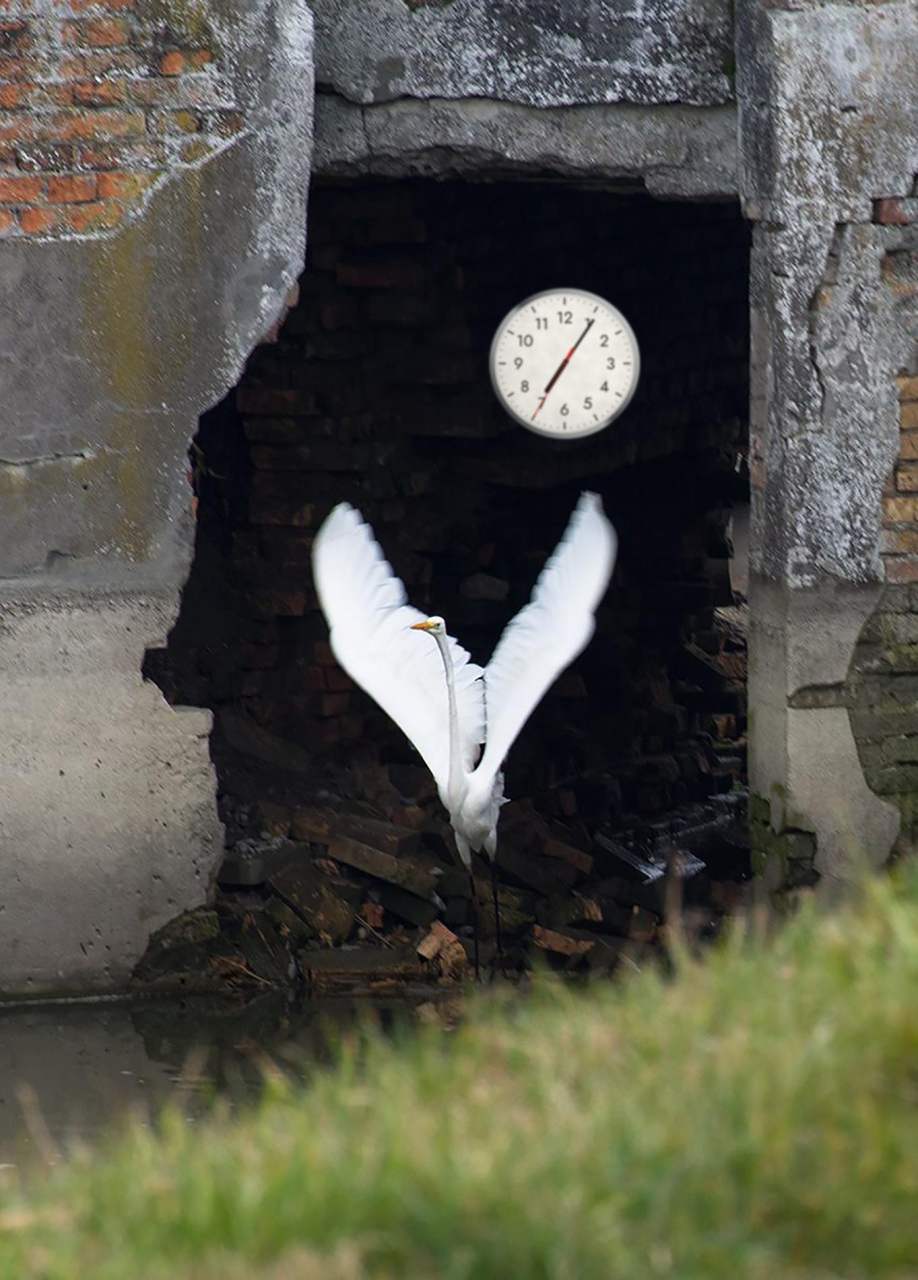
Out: **7:05:35**
